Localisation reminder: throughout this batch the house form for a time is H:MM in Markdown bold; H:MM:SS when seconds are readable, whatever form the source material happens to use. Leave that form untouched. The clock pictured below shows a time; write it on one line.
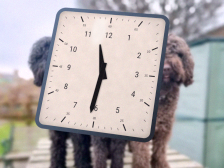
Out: **11:31**
